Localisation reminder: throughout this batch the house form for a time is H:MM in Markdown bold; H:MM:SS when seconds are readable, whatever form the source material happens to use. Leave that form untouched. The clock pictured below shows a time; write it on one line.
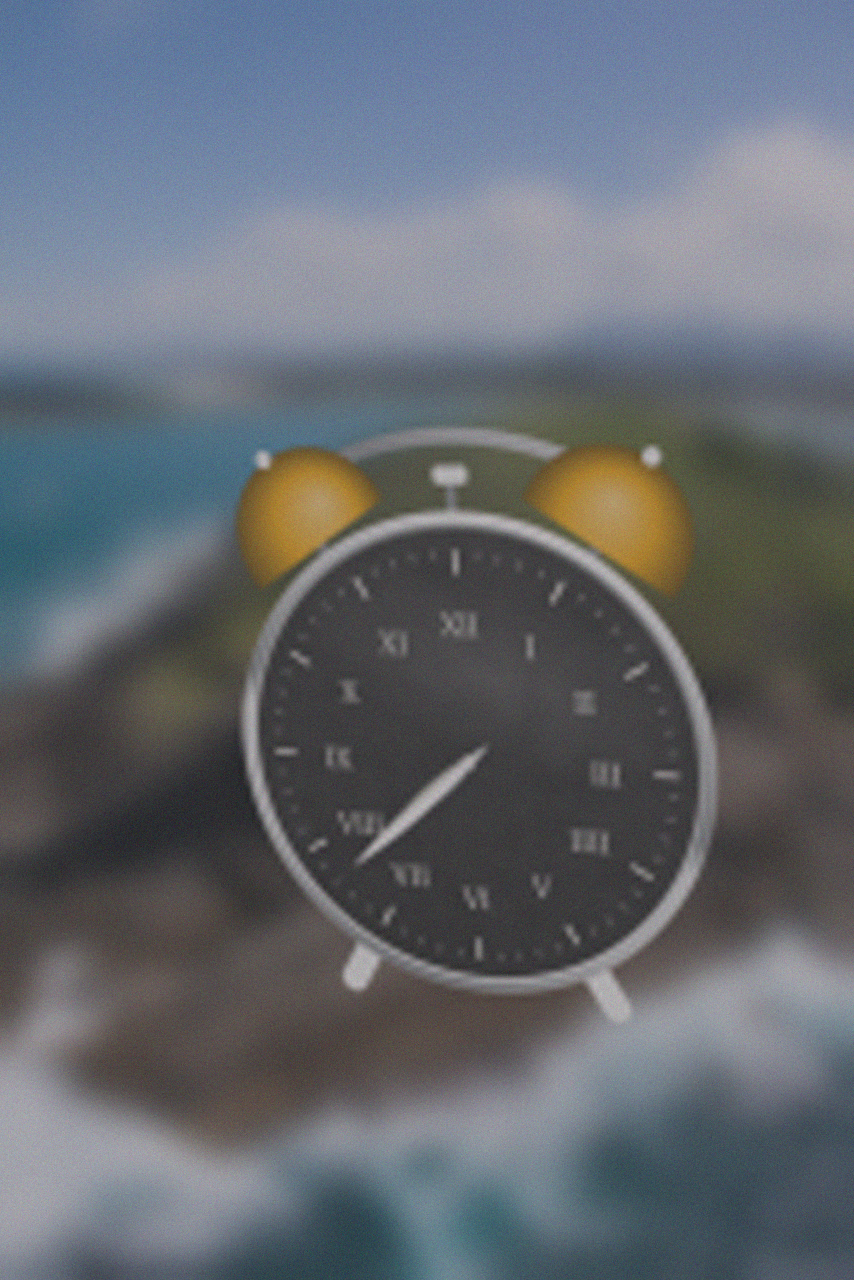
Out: **7:38**
